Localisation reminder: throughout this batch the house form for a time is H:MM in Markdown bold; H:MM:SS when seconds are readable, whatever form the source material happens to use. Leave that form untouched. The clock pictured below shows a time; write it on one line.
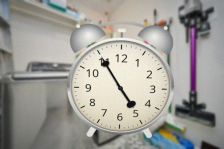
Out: **4:55**
